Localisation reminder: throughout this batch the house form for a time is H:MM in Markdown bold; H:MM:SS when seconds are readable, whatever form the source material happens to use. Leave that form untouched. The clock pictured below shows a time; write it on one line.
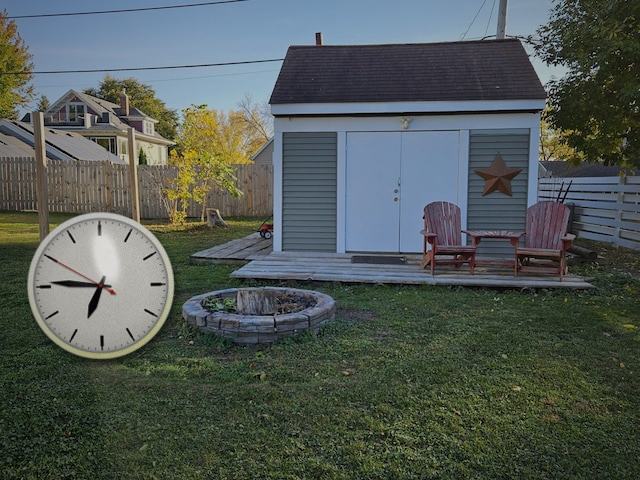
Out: **6:45:50**
